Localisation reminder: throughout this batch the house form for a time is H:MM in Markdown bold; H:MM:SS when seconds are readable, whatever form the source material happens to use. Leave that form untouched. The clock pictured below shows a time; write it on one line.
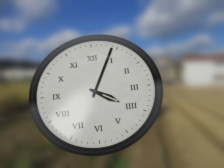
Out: **4:04**
